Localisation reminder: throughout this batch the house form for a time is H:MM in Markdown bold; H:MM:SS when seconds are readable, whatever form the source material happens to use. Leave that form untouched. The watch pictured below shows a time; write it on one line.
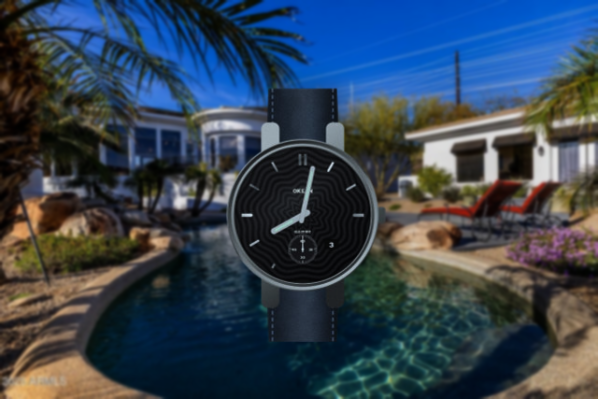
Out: **8:02**
